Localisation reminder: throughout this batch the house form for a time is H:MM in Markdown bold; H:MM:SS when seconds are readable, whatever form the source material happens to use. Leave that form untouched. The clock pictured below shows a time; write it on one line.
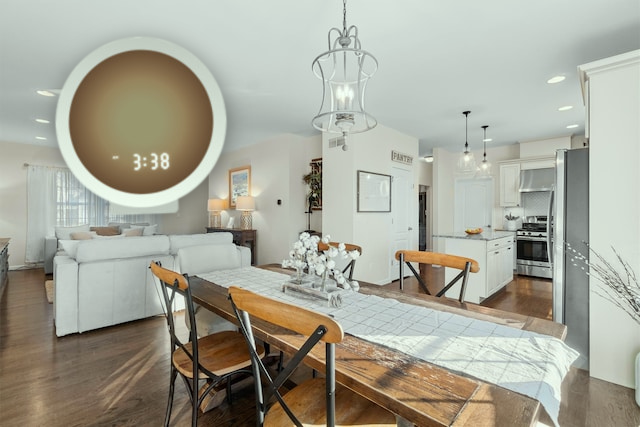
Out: **3:38**
